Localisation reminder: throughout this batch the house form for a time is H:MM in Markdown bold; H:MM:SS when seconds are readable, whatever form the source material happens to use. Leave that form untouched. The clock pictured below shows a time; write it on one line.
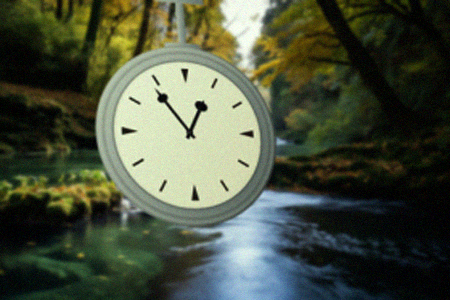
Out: **12:54**
